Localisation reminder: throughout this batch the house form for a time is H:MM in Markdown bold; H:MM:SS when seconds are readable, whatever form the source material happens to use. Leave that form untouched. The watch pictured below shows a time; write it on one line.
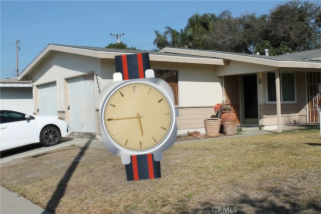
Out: **5:45**
